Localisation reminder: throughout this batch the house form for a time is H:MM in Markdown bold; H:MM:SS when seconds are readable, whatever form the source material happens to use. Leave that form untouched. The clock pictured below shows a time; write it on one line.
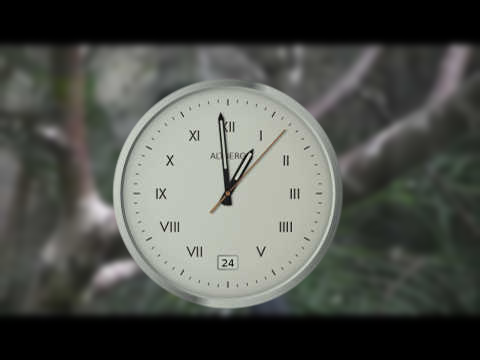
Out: **12:59:07**
